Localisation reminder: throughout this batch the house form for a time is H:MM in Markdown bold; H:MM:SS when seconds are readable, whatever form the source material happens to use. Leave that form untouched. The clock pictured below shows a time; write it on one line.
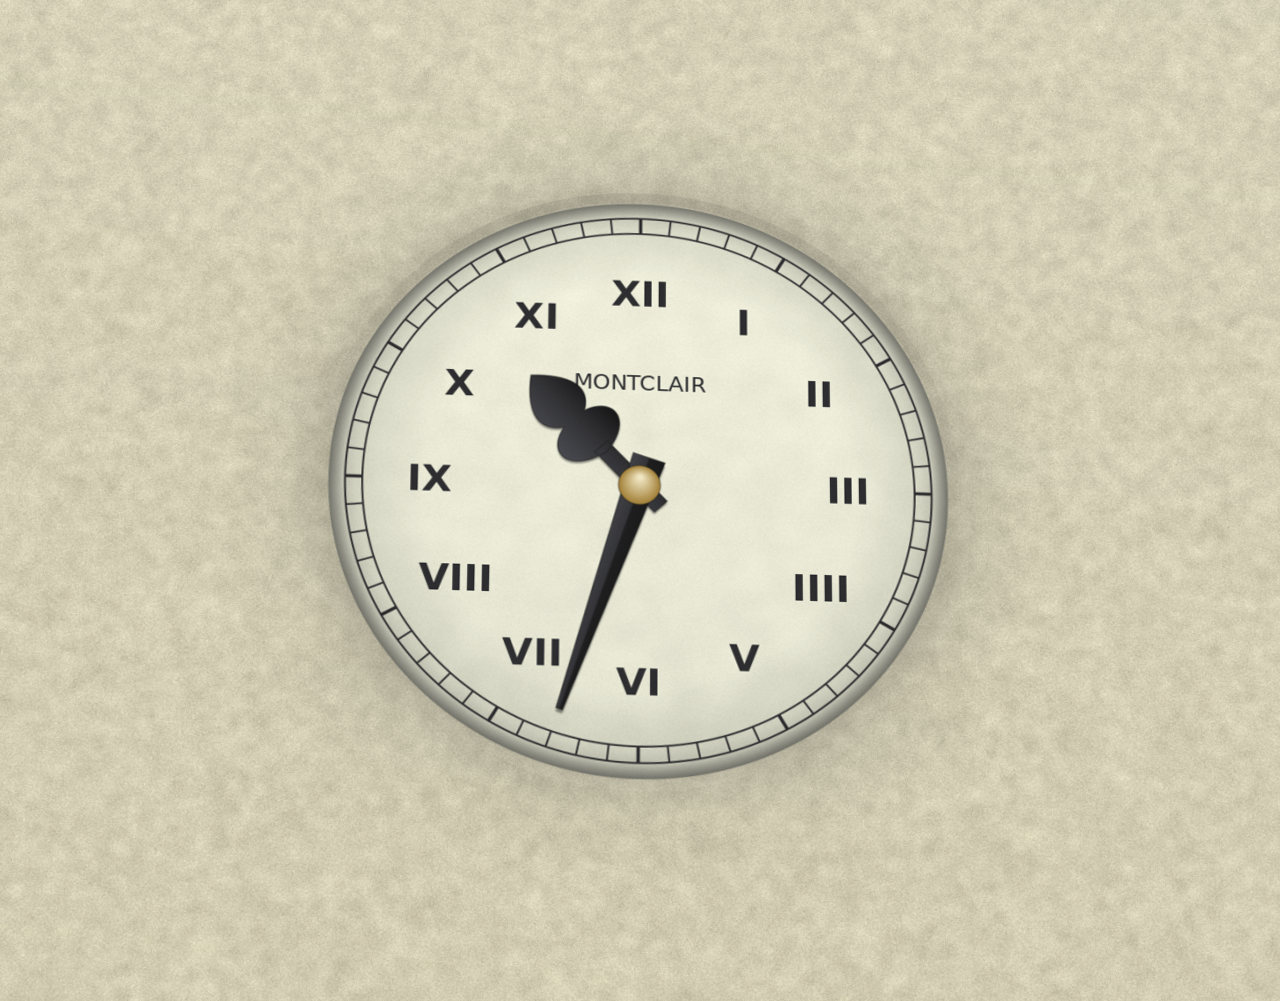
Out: **10:33**
